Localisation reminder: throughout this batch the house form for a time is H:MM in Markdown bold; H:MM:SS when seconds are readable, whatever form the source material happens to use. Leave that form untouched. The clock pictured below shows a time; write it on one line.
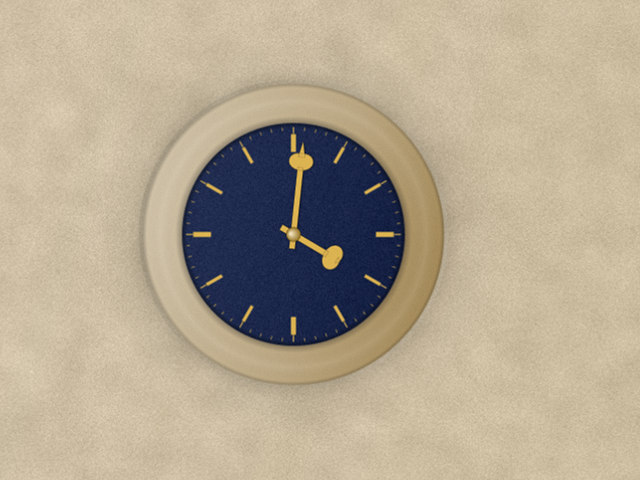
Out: **4:01**
